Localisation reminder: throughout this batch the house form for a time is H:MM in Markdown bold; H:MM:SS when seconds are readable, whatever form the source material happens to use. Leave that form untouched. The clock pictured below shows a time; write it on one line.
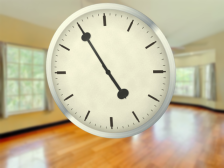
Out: **4:55**
